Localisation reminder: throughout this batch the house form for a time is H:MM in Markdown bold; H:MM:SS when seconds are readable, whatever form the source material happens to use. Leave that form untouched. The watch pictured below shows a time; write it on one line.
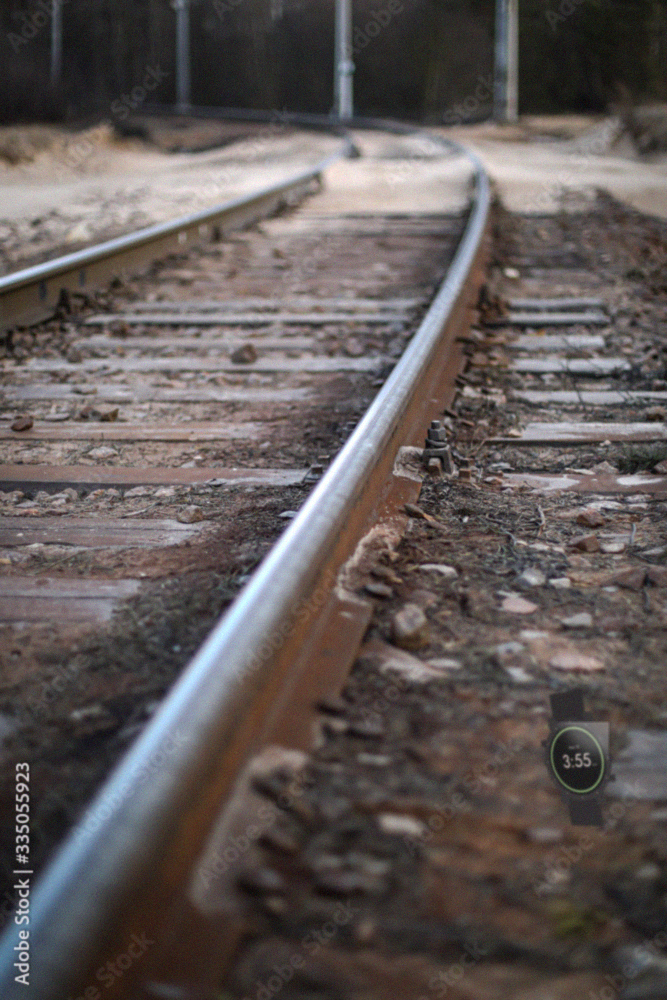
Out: **3:55**
